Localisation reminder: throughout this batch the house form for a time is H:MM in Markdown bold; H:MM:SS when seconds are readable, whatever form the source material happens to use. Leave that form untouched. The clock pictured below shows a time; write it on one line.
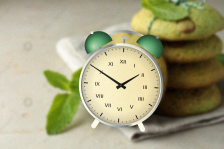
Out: **1:50**
